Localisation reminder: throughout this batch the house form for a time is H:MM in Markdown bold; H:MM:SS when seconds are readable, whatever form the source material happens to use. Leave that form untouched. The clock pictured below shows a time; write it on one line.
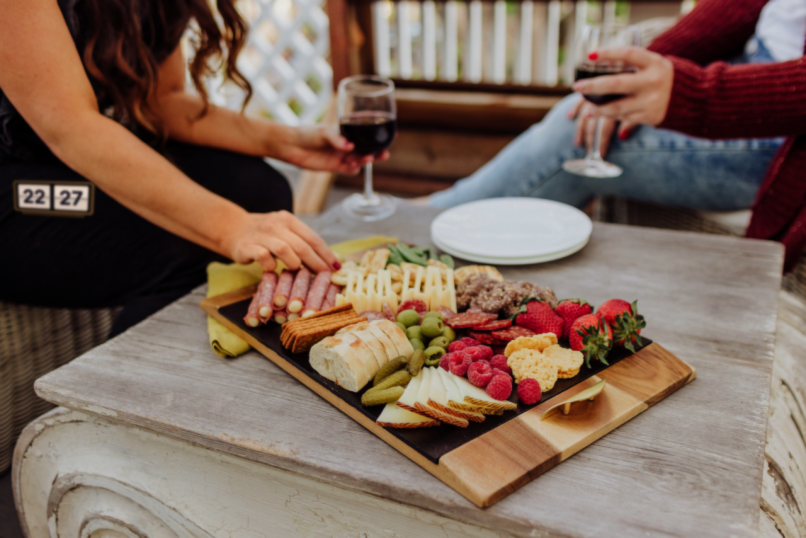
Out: **22:27**
